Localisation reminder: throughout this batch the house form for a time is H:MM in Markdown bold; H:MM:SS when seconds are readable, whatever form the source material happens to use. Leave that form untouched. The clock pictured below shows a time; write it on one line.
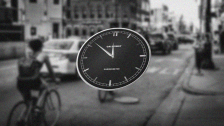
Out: **11:52**
